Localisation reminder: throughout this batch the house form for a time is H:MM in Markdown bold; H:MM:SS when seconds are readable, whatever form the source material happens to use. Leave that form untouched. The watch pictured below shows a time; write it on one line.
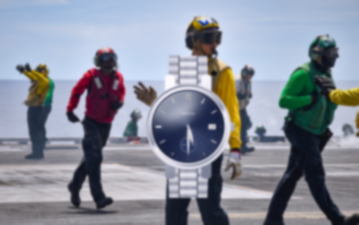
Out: **5:30**
